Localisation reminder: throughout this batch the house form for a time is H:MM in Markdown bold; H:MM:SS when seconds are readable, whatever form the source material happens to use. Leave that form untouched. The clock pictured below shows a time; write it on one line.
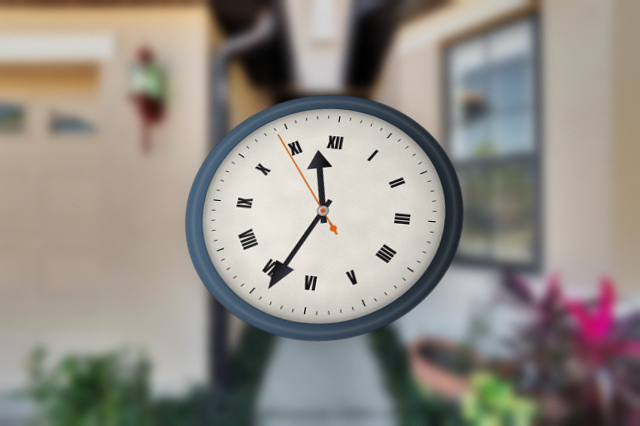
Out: **11:33:54**
